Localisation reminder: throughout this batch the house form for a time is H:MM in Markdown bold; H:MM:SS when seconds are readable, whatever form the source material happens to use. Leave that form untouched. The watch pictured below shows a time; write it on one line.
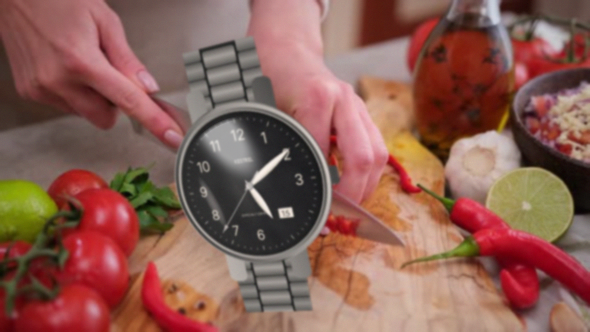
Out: **5:09:37**
